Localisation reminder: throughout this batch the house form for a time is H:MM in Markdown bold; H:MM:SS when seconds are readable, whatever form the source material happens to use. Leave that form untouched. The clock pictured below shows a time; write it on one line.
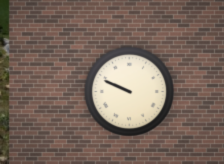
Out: **9:49**
